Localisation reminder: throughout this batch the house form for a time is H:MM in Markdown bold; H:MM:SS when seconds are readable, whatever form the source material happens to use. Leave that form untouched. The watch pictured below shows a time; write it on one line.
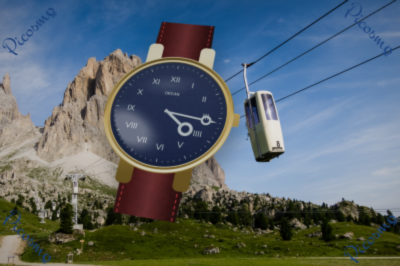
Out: **4:16**
